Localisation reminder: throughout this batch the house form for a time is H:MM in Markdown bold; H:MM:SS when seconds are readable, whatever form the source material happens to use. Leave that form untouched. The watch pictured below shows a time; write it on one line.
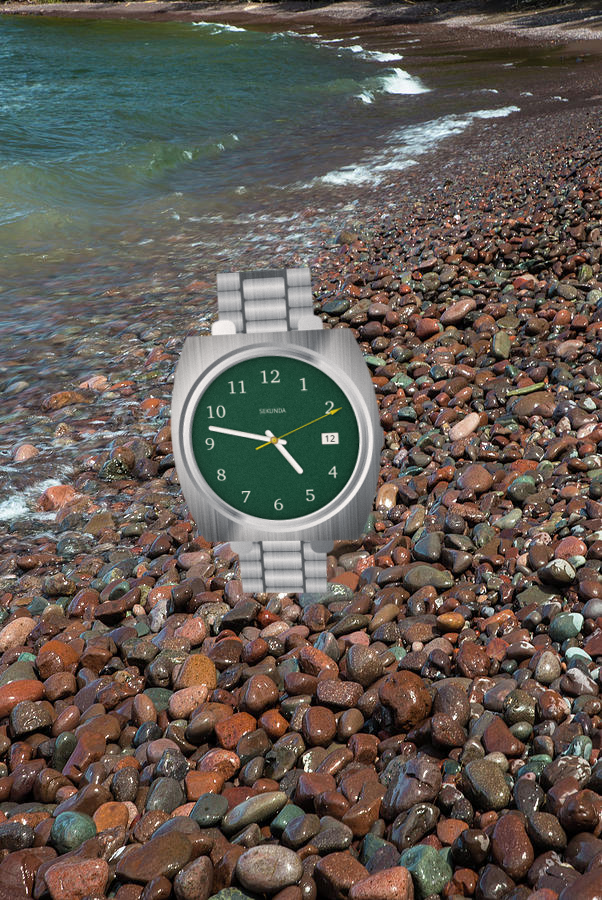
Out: **4:47:11**
